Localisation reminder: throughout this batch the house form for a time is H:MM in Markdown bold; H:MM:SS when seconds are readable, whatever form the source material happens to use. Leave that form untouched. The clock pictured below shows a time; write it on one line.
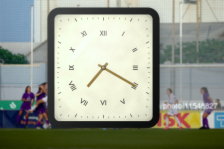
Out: **7:20**
